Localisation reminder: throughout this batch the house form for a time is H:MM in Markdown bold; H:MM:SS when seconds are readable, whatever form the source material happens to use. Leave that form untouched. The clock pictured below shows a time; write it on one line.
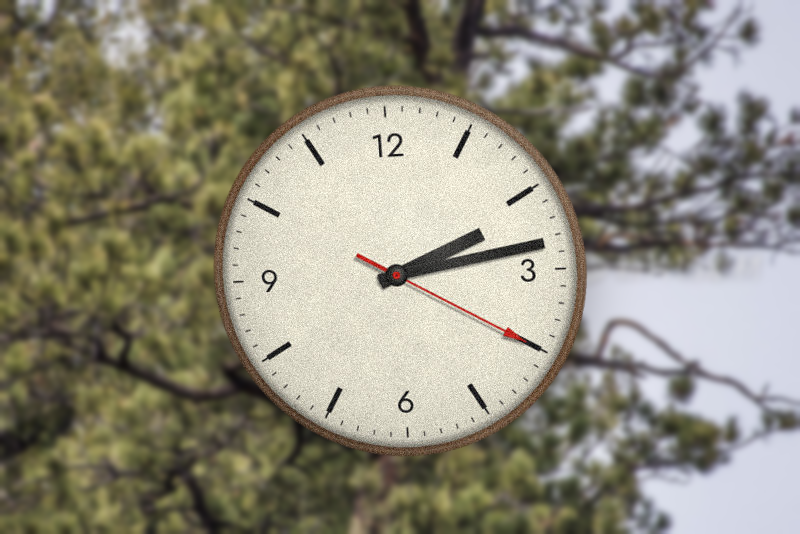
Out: **2:13:20**
